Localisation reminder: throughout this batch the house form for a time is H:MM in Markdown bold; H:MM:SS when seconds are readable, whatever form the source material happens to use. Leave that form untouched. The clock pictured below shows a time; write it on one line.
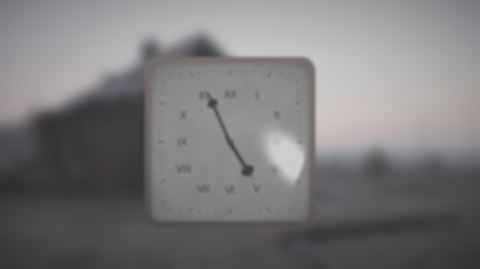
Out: **4:56**
